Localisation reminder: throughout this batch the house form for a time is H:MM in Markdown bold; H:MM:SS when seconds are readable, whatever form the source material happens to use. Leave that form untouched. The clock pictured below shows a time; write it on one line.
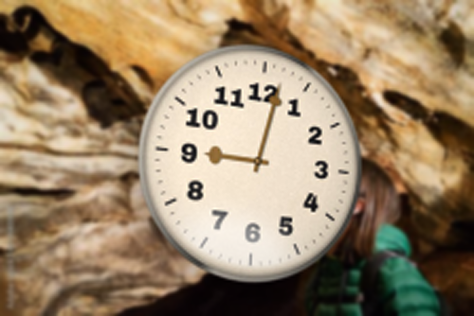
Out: **9:02**
